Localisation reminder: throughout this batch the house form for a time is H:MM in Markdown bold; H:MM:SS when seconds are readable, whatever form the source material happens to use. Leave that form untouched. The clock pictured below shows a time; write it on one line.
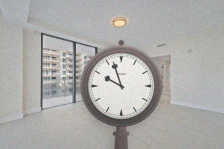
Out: **9:57**
